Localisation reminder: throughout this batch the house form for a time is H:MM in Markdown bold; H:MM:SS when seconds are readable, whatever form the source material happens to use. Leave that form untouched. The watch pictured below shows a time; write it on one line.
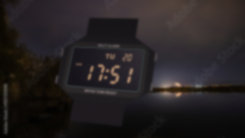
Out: **17:51**
